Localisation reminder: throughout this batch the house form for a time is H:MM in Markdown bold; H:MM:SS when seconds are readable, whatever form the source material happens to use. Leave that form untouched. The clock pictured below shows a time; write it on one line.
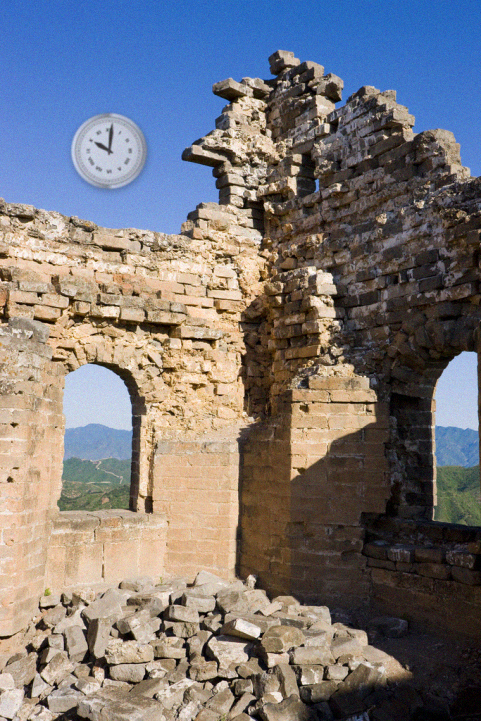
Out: **10:01**
